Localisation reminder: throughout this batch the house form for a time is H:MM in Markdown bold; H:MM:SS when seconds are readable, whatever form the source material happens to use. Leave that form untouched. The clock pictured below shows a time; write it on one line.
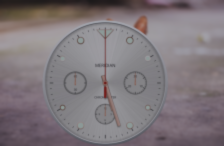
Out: **5:27**
